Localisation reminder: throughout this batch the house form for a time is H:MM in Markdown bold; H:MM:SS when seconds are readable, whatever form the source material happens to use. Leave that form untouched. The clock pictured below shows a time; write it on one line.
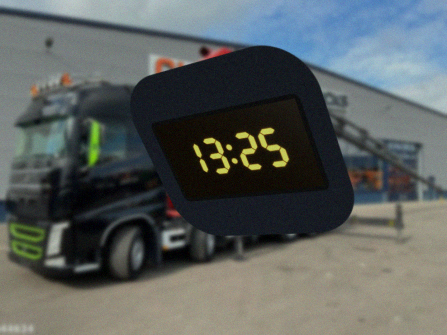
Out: **13:25**
